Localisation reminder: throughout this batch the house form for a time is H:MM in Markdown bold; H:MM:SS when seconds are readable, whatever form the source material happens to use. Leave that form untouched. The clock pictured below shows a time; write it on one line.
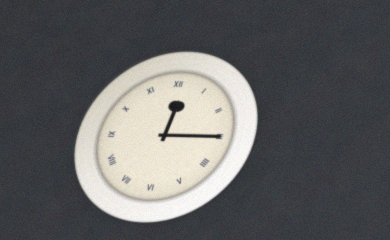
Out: **12:15**
